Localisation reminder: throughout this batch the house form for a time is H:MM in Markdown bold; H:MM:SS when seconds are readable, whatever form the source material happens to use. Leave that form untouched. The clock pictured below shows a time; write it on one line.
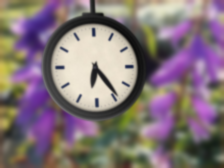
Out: **6:24**
